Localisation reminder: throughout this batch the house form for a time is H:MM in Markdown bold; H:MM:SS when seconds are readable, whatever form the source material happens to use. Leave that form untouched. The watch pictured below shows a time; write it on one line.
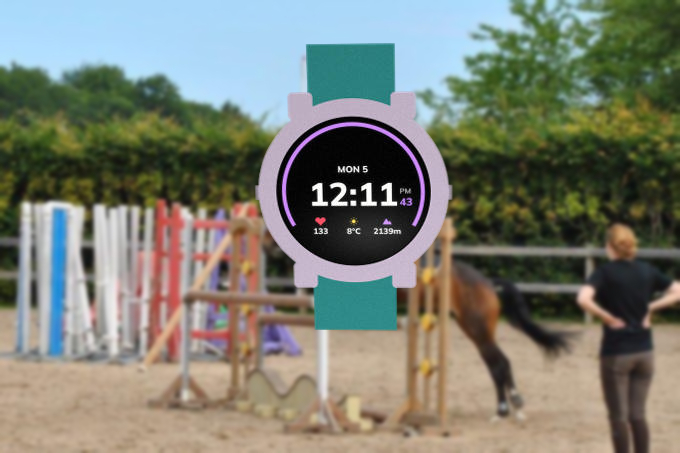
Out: **12:11:43**
